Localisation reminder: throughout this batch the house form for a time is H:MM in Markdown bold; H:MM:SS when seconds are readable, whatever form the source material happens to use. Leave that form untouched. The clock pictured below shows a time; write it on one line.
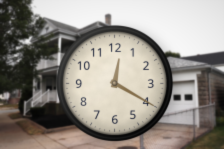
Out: **12:20**
